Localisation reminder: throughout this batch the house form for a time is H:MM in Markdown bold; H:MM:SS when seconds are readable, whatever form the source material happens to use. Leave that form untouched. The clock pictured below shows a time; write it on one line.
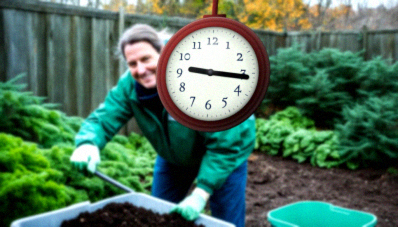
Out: **9:16**
